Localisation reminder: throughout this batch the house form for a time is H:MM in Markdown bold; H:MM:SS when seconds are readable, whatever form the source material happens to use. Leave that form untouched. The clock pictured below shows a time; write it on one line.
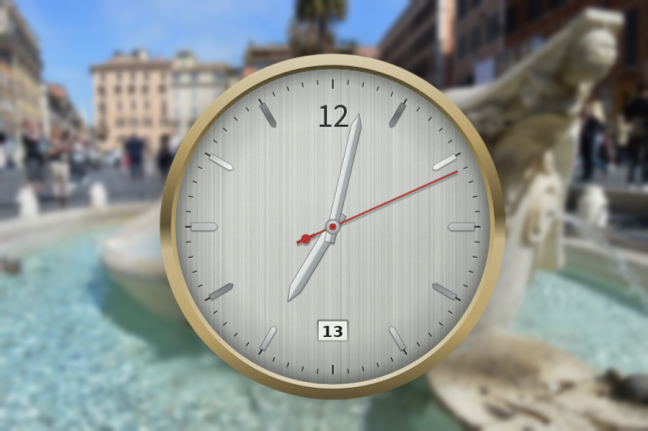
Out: **7:02:11**
